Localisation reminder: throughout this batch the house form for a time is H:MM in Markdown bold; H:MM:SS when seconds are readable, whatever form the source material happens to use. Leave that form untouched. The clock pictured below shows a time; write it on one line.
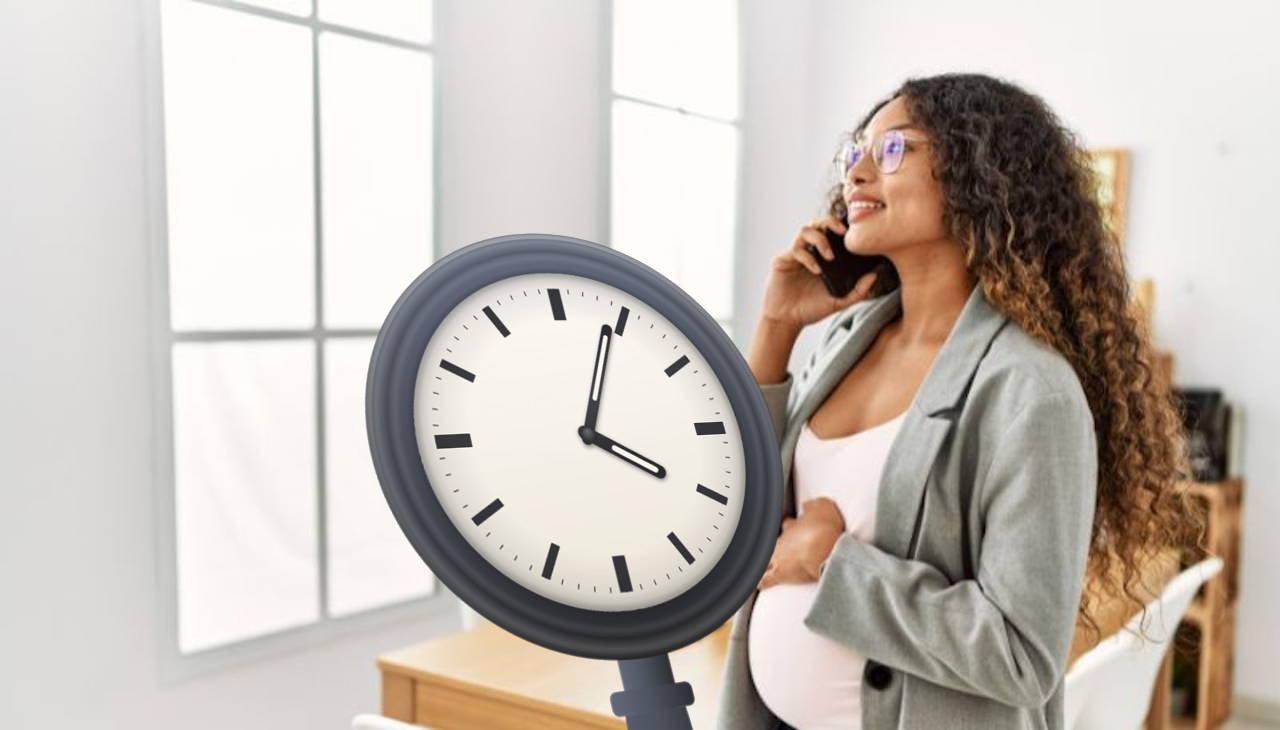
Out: **4:04**
